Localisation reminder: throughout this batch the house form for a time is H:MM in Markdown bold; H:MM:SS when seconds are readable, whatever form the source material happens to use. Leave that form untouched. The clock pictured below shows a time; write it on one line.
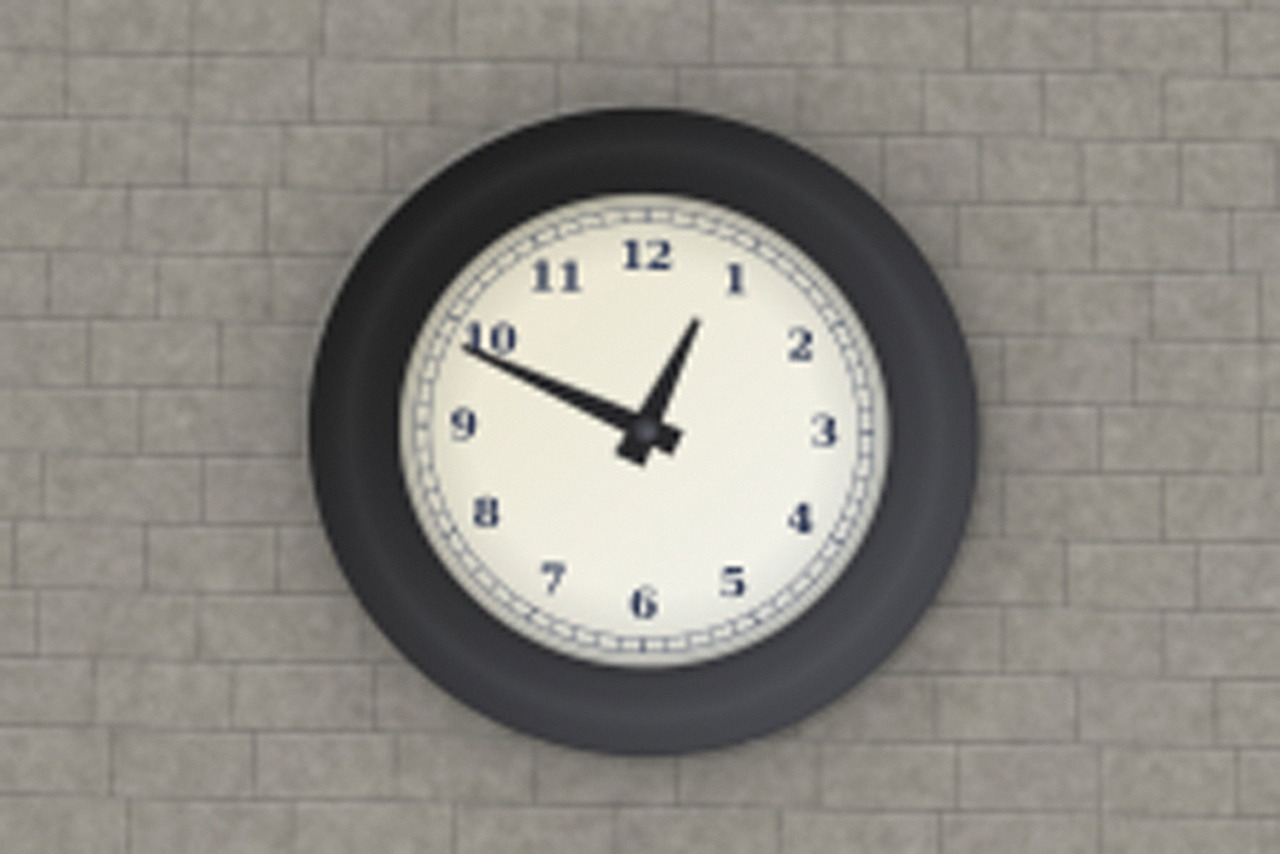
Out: **12:49**
